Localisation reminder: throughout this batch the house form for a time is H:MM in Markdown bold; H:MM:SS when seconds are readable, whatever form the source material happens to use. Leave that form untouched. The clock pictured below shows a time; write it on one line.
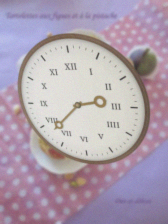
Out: **2:38**
